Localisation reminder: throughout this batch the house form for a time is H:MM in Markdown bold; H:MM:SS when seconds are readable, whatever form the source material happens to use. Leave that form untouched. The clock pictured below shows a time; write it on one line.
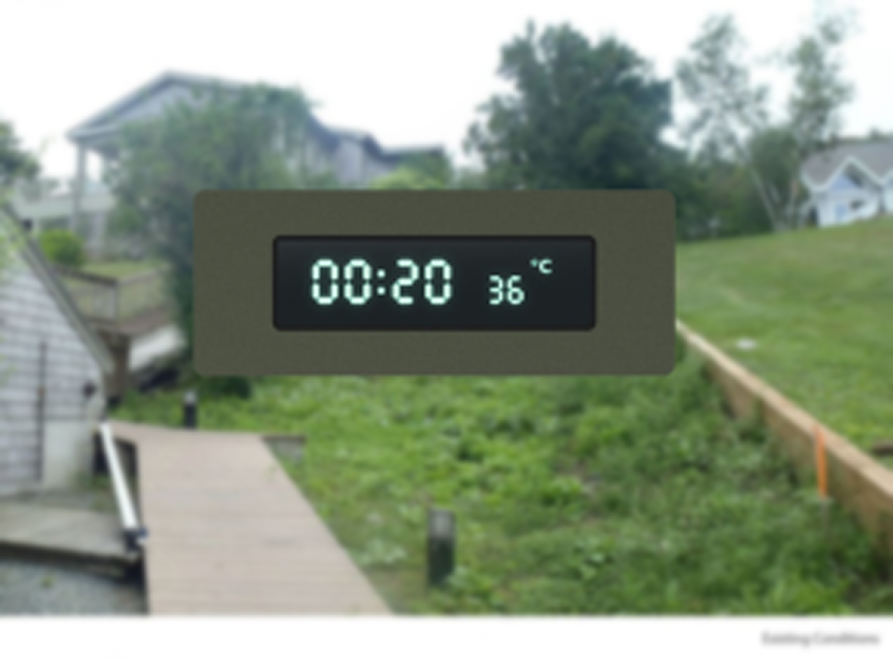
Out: **0:20**
